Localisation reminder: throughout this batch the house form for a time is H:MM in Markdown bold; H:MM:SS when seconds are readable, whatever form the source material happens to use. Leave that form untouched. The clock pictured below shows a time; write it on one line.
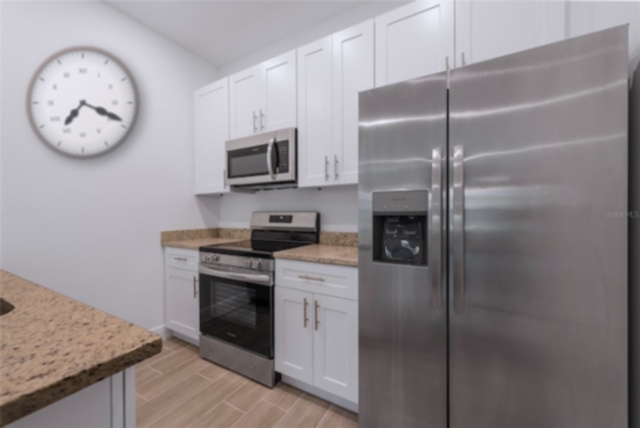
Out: **7:19**
